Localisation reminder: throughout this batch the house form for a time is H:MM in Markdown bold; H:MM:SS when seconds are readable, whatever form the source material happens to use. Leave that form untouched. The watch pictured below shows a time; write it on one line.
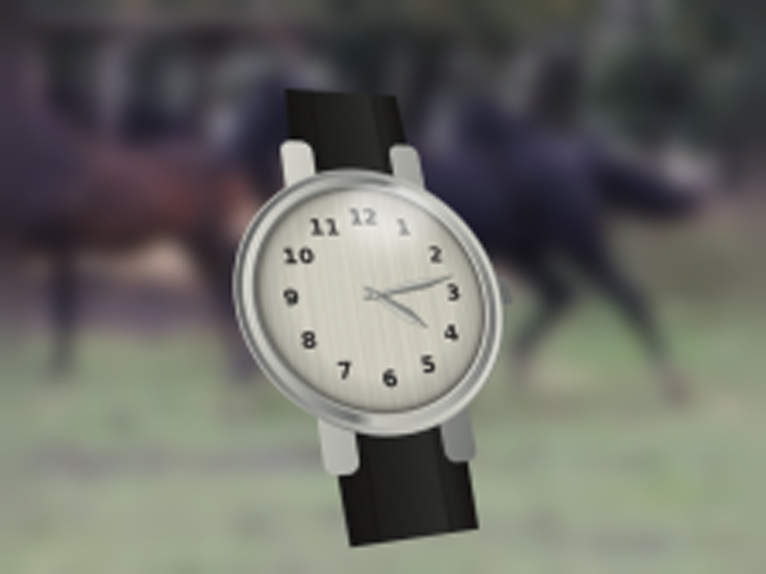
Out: **4:13**
